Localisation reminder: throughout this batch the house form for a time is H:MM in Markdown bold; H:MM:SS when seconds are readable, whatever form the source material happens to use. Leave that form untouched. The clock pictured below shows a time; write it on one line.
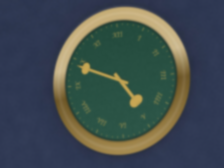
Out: **4:49**
